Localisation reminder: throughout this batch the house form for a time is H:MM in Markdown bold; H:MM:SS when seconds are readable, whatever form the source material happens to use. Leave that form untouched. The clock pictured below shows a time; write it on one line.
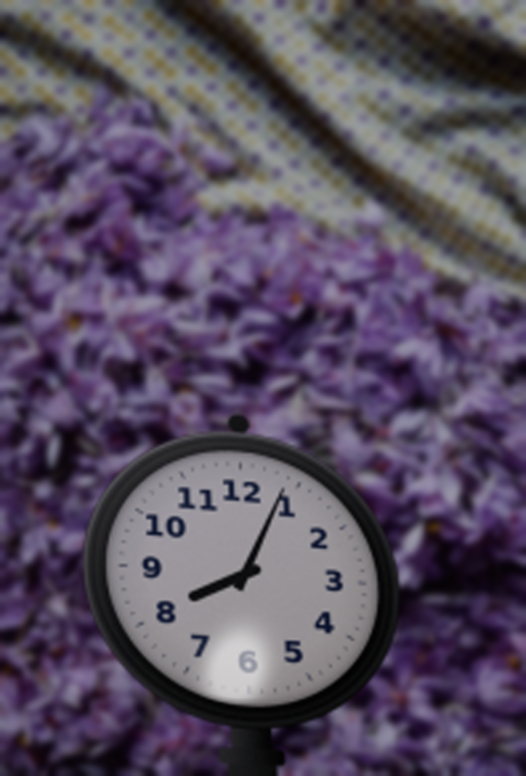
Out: **8:04**
